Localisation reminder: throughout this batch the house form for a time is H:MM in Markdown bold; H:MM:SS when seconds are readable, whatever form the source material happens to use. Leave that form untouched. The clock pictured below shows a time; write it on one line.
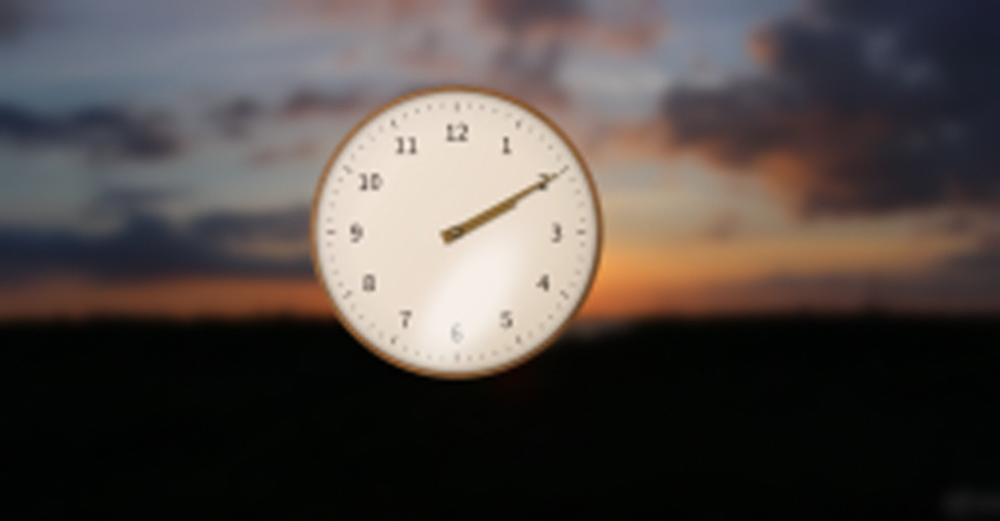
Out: **2:10**
